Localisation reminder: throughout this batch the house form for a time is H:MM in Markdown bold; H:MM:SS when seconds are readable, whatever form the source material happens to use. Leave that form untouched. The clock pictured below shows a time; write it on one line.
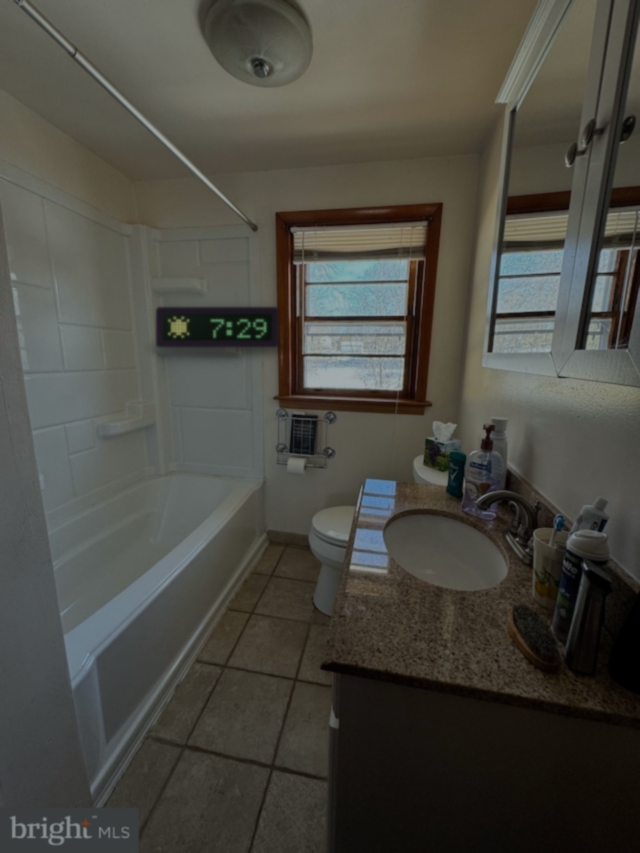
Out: **7:29**
